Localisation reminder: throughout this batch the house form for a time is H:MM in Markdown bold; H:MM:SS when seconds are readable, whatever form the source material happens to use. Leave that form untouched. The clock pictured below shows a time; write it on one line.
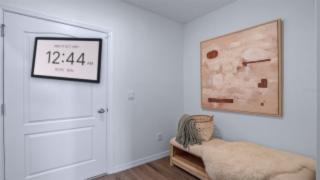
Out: **12:44**
